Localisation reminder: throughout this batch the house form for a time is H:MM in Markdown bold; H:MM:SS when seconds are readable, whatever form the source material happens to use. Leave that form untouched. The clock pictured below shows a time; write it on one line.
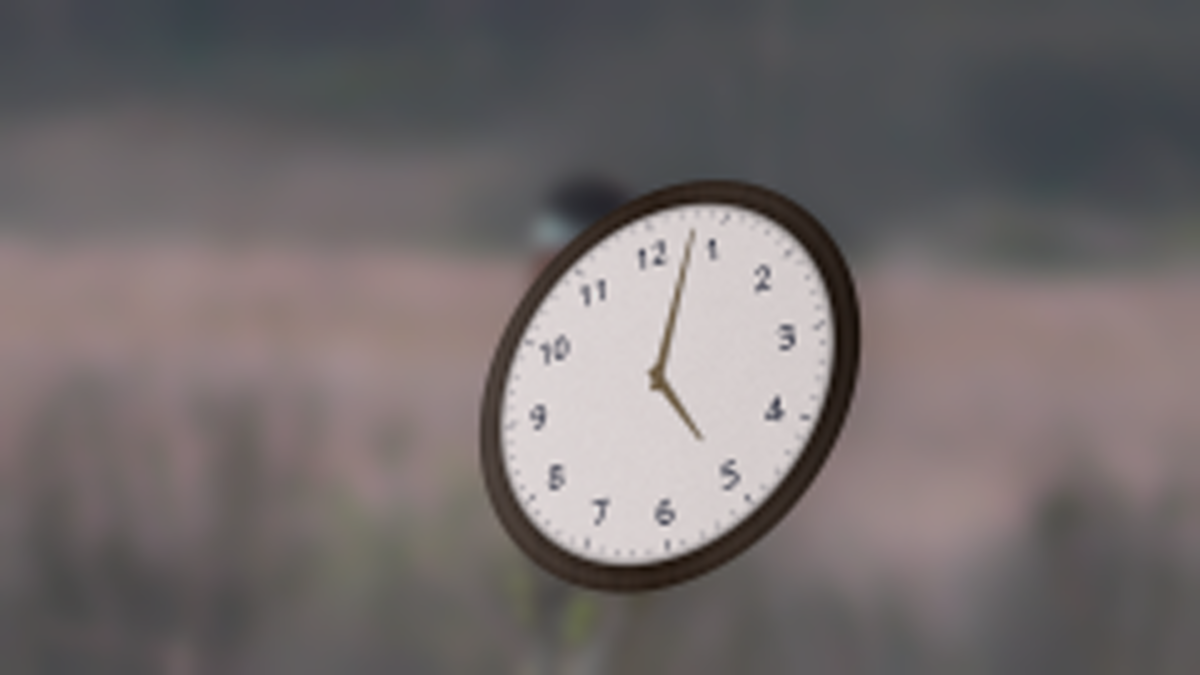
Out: **5:03**
